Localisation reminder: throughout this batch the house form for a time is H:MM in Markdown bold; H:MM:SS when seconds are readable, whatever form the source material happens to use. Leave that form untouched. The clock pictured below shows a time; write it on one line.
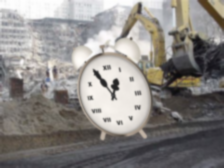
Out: **12:55**
